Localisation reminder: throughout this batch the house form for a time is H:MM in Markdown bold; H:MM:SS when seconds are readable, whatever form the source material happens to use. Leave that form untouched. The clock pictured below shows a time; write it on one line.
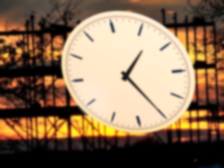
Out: **1:25**
